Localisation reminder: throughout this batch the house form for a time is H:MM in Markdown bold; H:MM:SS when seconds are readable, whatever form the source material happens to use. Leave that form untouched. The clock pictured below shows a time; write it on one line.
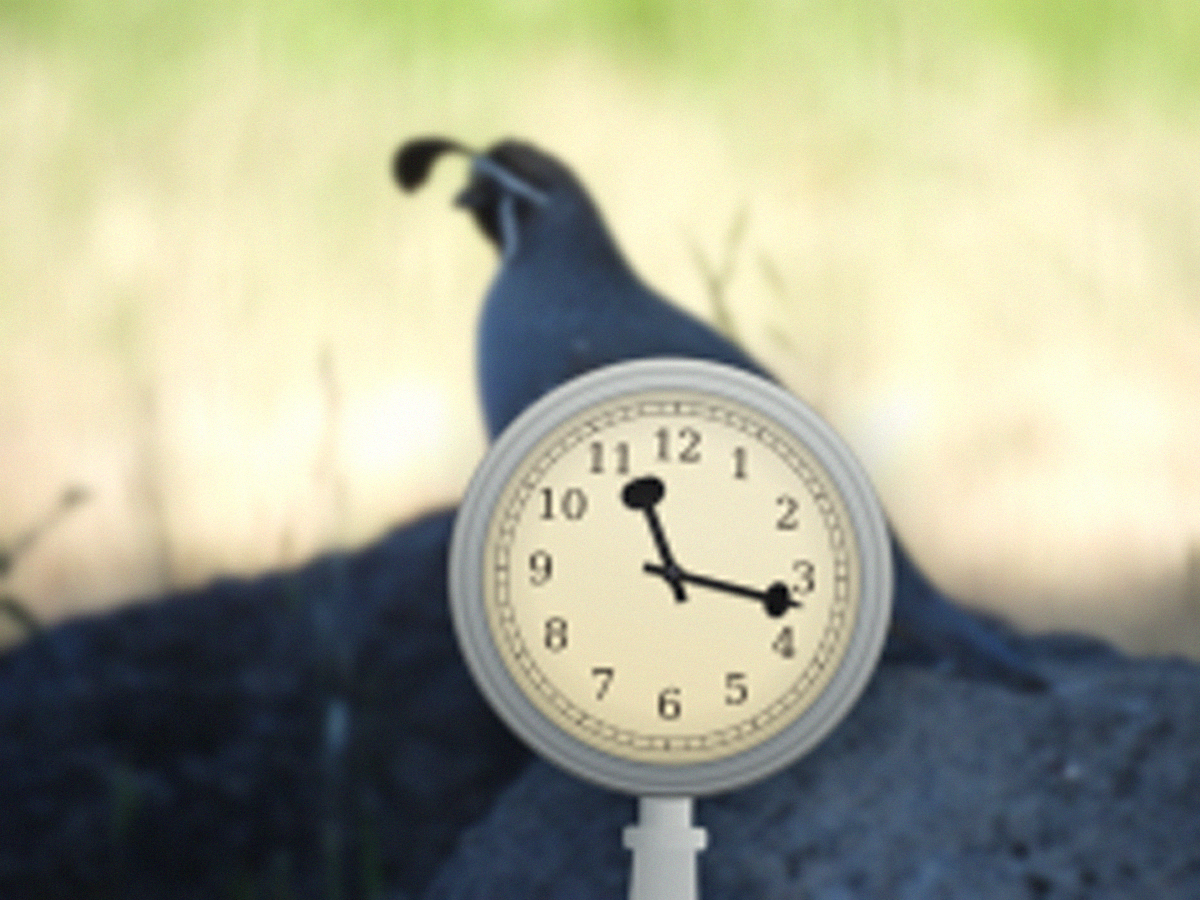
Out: **11:17**
